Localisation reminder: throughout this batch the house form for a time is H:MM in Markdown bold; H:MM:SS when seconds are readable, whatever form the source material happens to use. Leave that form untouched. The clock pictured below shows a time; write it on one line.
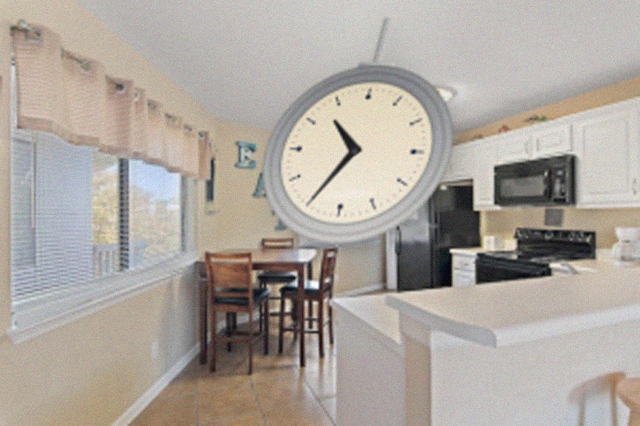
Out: **10:35**
